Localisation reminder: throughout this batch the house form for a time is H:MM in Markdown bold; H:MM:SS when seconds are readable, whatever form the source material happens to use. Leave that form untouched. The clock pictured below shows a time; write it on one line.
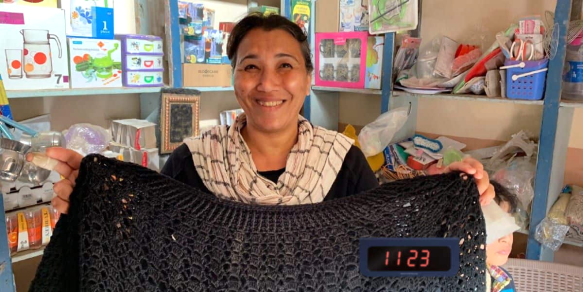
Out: **11:23**
